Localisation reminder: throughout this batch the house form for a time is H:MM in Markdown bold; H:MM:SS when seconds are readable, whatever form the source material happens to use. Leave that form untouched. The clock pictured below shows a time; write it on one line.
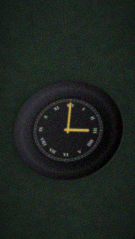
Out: **3:00**
